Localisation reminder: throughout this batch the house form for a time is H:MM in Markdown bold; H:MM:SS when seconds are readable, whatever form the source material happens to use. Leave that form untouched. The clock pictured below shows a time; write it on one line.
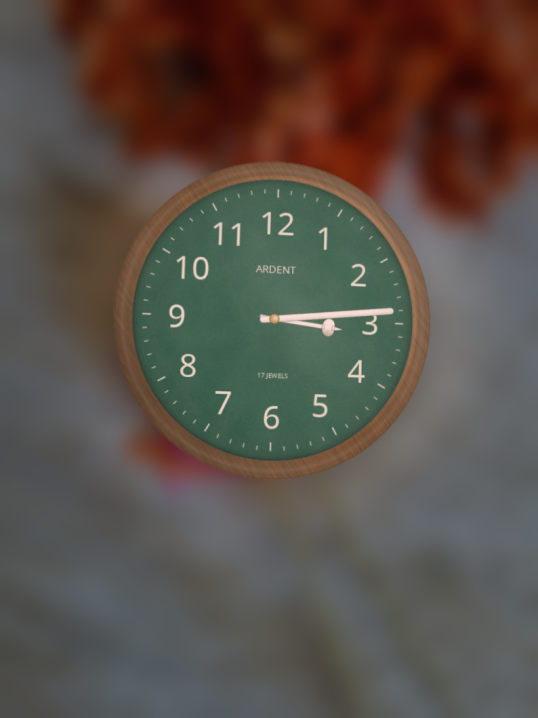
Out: **3:14**
